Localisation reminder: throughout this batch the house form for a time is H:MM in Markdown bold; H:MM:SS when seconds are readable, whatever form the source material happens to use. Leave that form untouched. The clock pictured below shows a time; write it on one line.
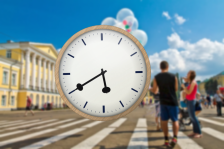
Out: **5:40**
